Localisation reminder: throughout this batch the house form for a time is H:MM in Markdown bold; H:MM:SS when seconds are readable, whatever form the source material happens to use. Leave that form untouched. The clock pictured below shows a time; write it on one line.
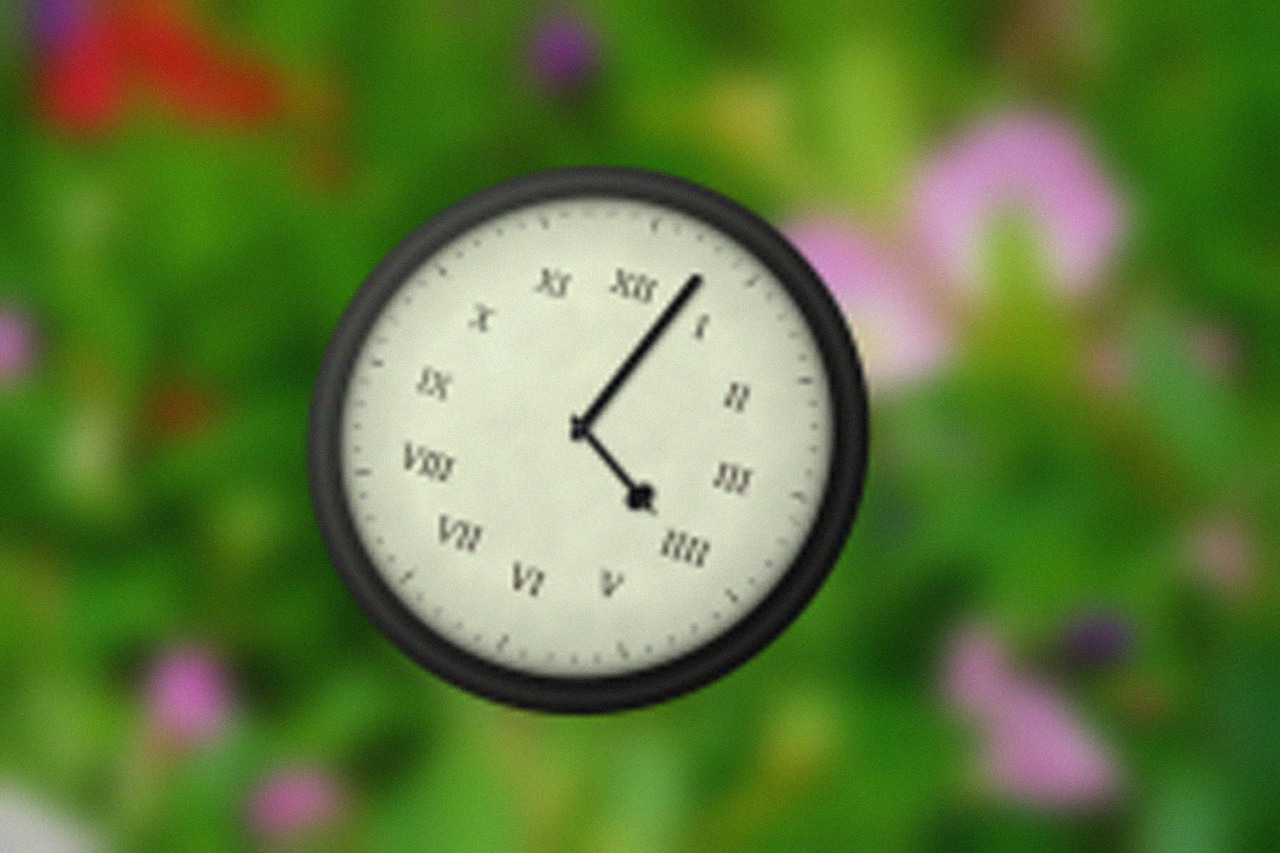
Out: **4:03**
